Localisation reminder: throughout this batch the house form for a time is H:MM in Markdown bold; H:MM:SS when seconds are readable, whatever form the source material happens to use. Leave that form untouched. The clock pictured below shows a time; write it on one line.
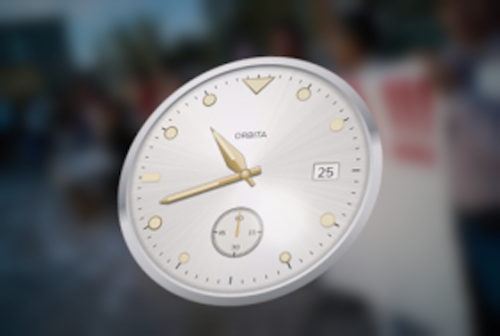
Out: **10:42**
